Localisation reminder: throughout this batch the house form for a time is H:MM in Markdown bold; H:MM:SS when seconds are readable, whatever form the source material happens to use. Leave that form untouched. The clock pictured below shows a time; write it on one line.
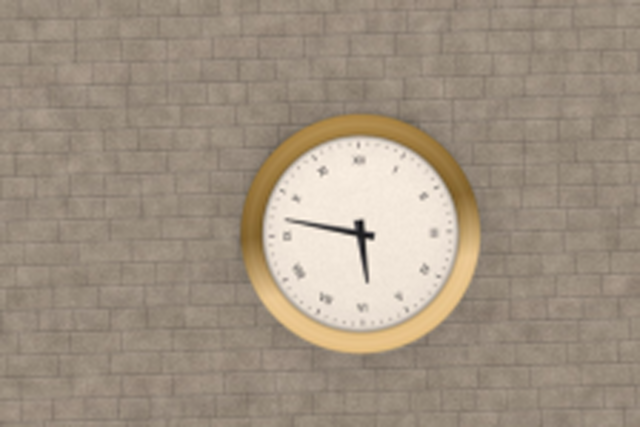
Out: **5:47**
